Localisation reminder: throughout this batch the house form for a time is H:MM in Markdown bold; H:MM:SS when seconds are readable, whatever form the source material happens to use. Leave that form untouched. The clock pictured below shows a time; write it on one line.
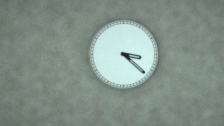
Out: **3:22**
